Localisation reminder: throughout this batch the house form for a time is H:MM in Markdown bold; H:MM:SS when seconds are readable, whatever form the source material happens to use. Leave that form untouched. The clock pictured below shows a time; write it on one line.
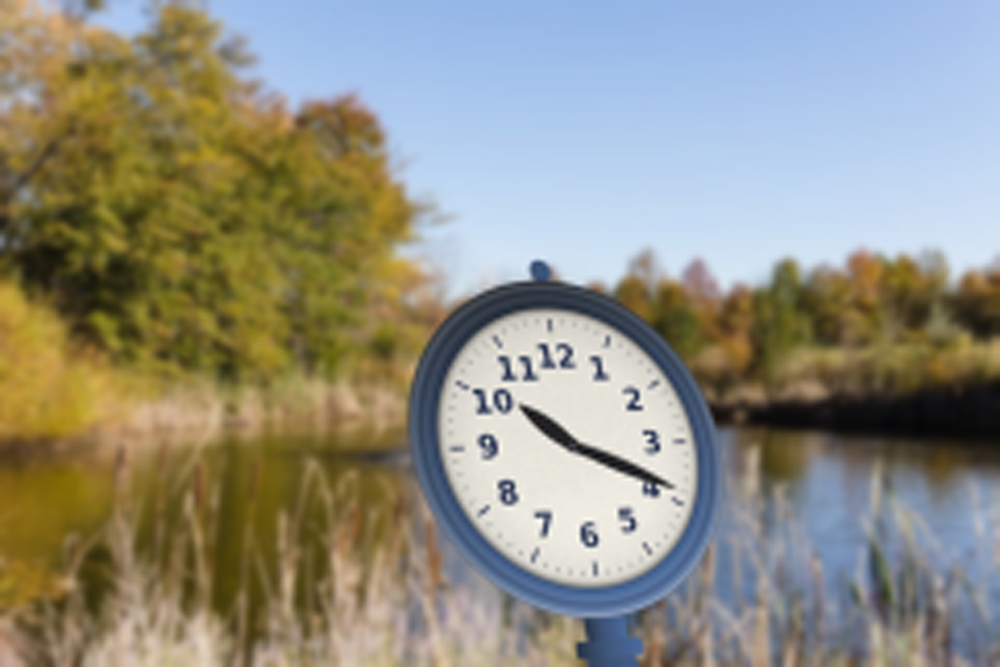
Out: **10:19**
